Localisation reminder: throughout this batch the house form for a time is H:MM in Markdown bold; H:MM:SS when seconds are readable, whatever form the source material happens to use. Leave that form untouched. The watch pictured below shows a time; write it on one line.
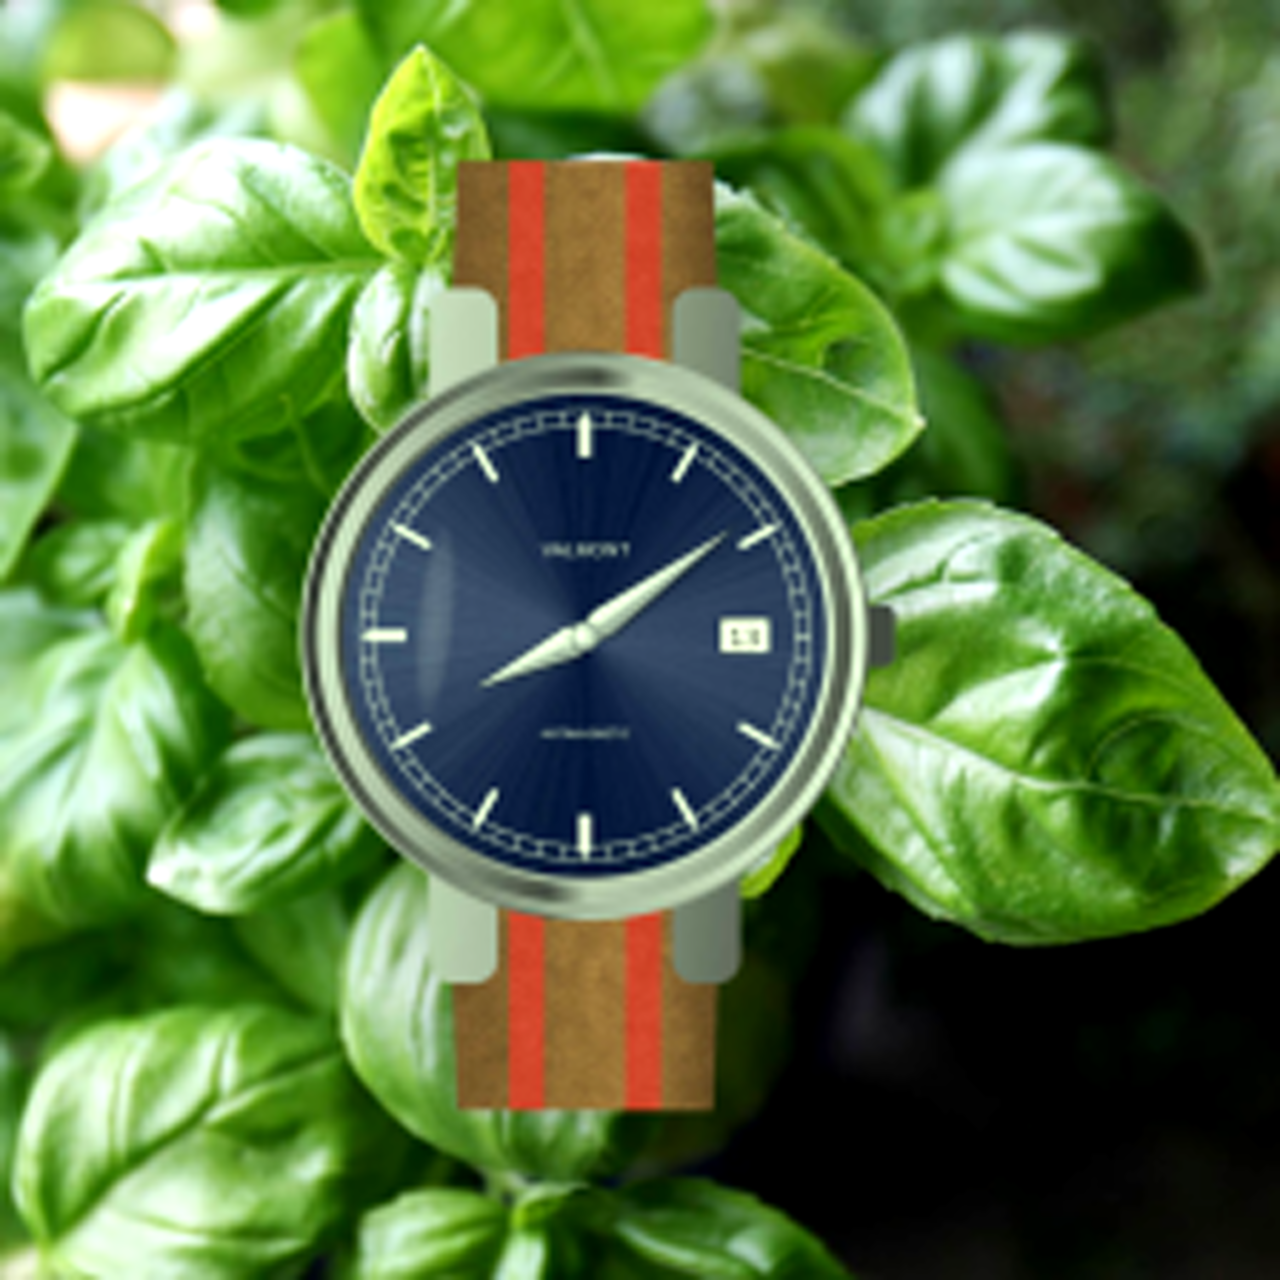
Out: **8:09**
